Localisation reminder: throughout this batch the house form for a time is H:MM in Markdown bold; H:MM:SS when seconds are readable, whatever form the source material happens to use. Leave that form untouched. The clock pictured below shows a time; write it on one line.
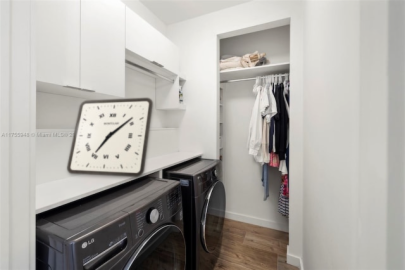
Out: **7:08**
